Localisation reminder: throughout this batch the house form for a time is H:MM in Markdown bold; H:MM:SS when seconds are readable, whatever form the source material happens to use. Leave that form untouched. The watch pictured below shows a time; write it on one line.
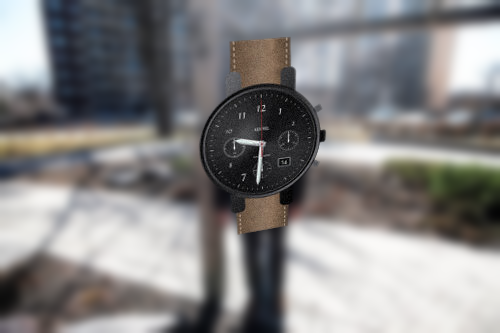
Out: **9:31**
